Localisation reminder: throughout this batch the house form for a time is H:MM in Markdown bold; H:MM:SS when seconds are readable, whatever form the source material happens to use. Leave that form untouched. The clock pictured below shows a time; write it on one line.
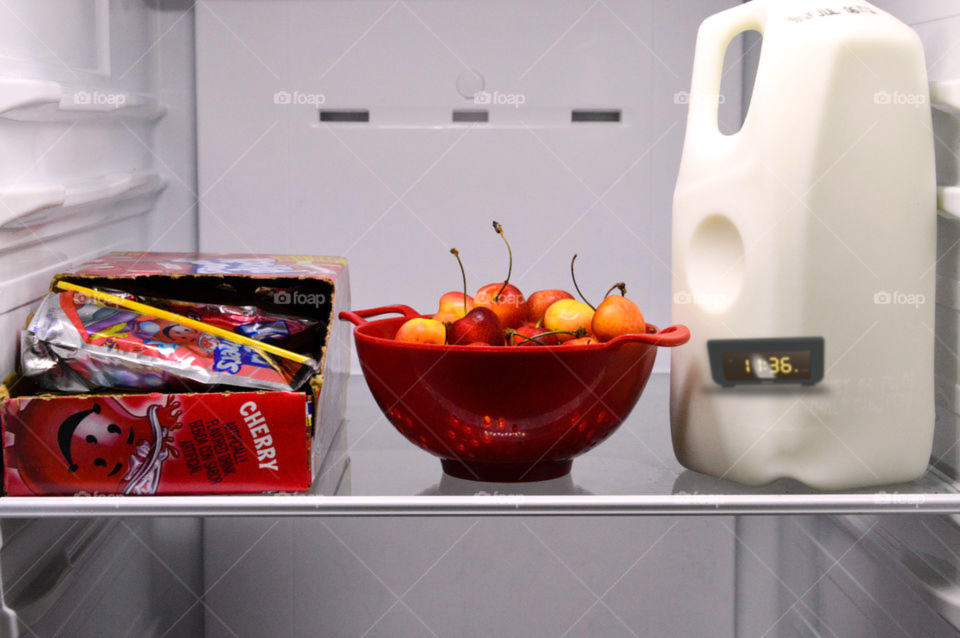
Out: **11:36**
